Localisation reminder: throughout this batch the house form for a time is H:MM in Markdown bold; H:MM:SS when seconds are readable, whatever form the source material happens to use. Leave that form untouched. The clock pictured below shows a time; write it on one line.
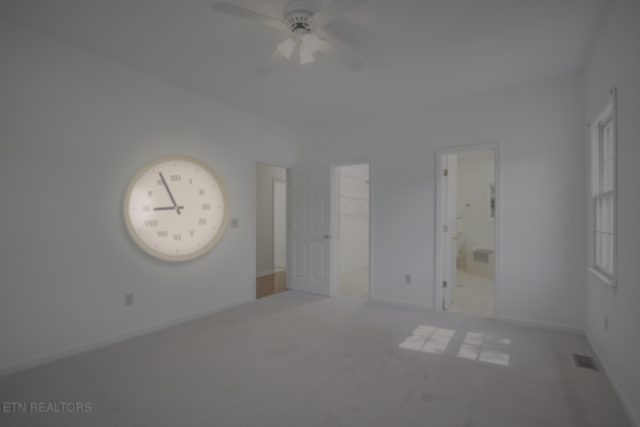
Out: **8:56**
